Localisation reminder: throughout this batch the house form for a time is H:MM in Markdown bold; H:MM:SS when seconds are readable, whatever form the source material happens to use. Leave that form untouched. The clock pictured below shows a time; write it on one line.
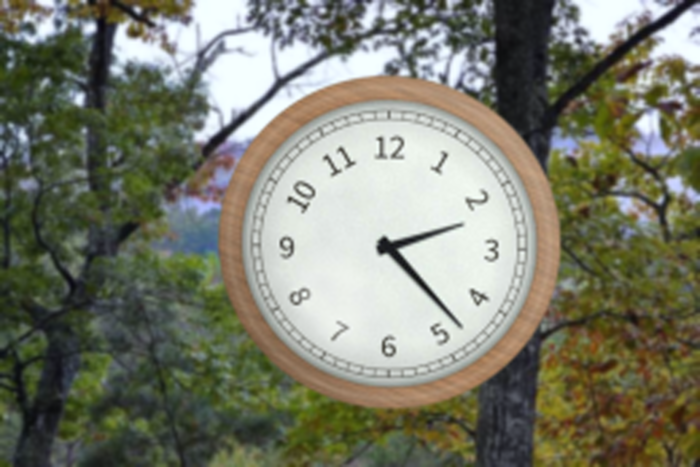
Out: **2:23**
